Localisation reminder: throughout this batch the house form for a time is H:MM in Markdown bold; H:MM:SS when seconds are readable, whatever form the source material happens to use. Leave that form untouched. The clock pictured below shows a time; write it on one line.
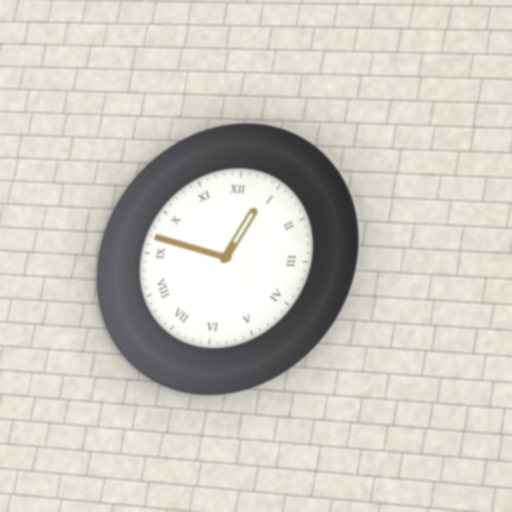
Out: **12:47**
